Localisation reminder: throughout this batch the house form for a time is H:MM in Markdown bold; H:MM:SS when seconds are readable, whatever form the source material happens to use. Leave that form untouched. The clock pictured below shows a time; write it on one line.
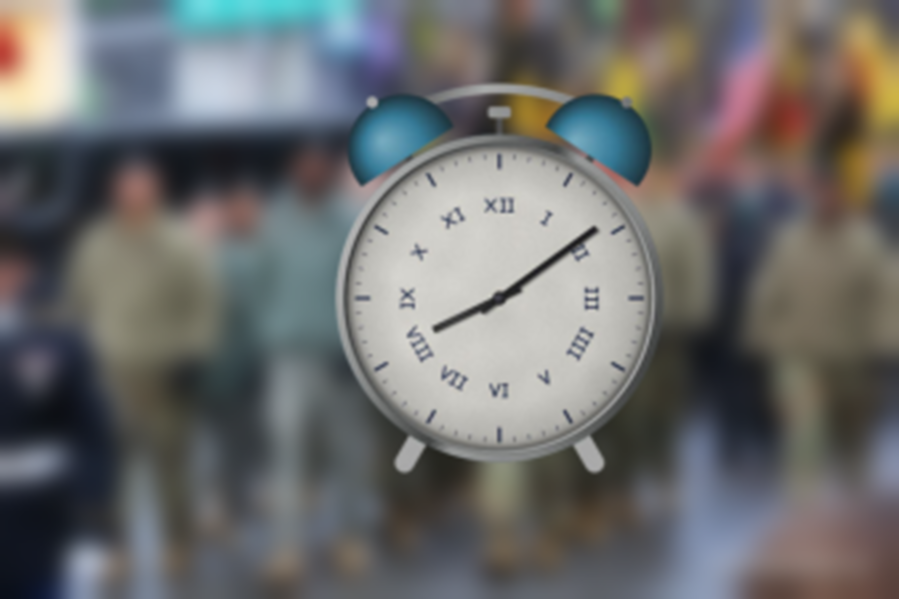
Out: **8:09**
